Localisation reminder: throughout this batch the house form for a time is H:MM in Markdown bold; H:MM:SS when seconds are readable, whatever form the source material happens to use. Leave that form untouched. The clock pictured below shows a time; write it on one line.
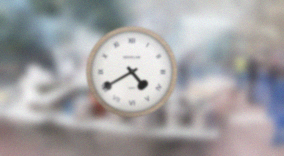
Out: **4:40**
